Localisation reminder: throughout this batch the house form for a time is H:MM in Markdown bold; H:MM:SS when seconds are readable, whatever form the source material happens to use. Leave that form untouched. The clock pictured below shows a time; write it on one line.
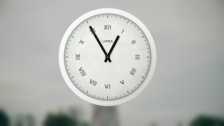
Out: **12:55**
